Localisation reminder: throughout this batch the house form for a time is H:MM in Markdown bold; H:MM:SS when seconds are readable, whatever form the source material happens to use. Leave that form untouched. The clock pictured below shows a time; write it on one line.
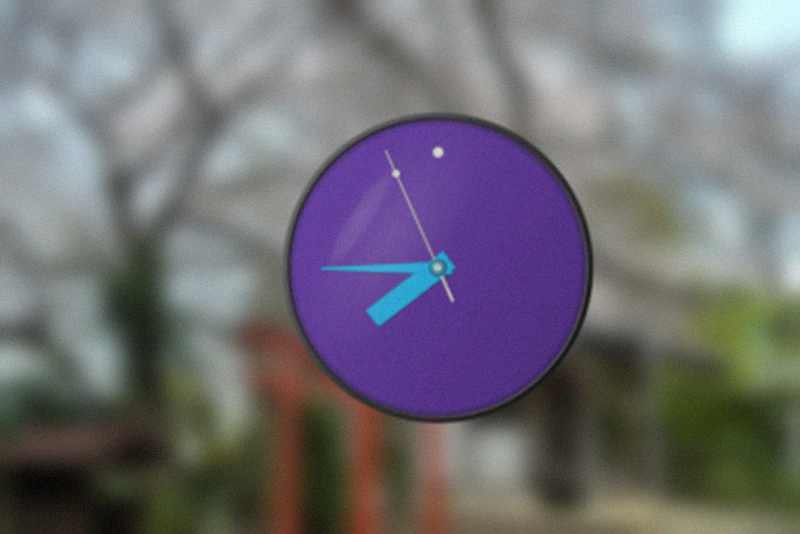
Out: **7:44:56**
